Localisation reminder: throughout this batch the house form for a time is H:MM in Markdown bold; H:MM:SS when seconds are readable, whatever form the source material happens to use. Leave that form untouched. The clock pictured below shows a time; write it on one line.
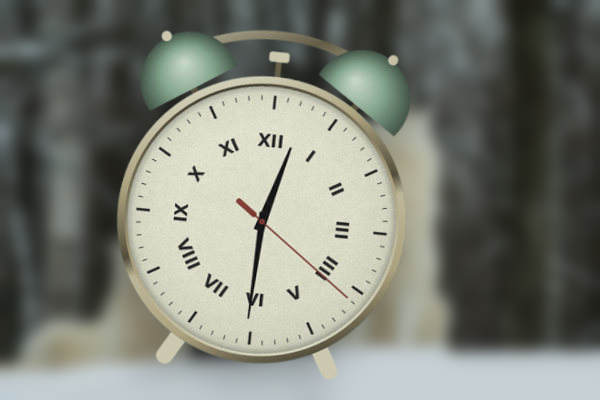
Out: **12:30:21**
